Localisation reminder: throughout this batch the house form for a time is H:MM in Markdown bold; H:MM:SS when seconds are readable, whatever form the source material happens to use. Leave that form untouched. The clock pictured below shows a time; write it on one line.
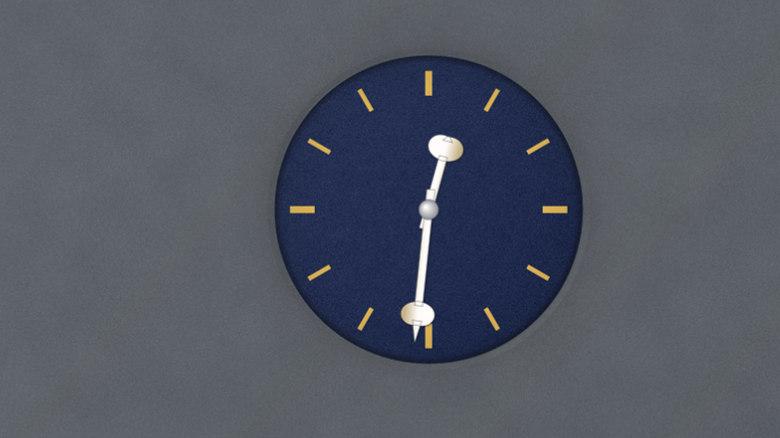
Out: **12:31**
